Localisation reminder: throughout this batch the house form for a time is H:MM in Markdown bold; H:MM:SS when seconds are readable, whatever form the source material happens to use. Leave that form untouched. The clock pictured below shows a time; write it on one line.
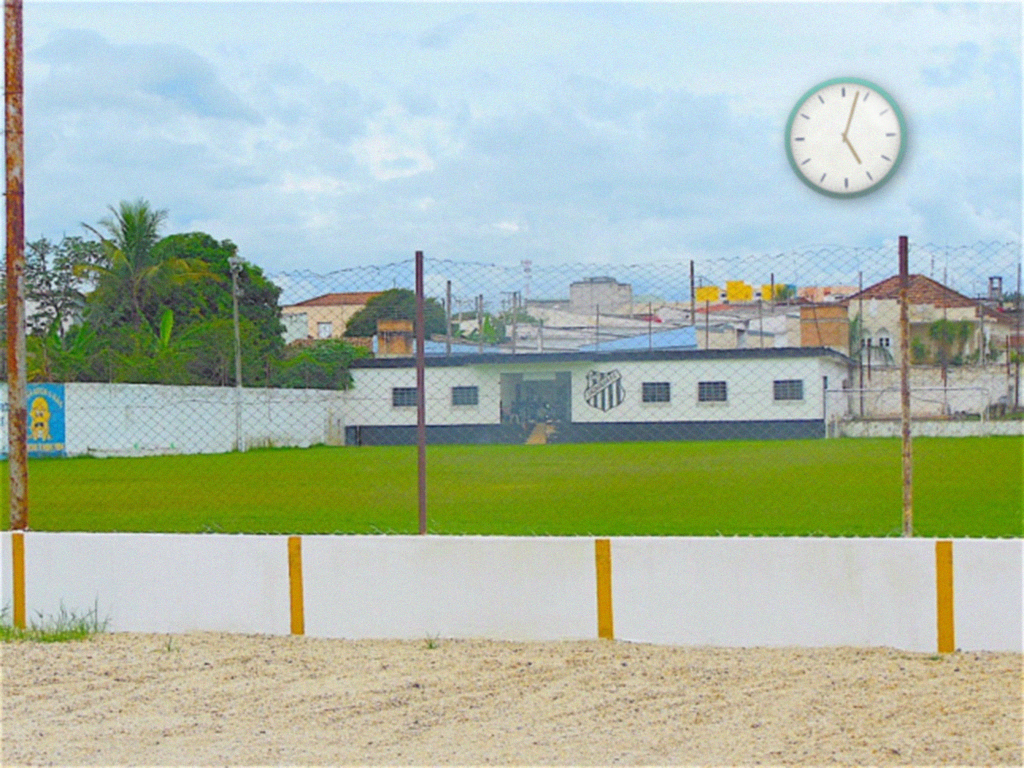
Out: **5:03**
